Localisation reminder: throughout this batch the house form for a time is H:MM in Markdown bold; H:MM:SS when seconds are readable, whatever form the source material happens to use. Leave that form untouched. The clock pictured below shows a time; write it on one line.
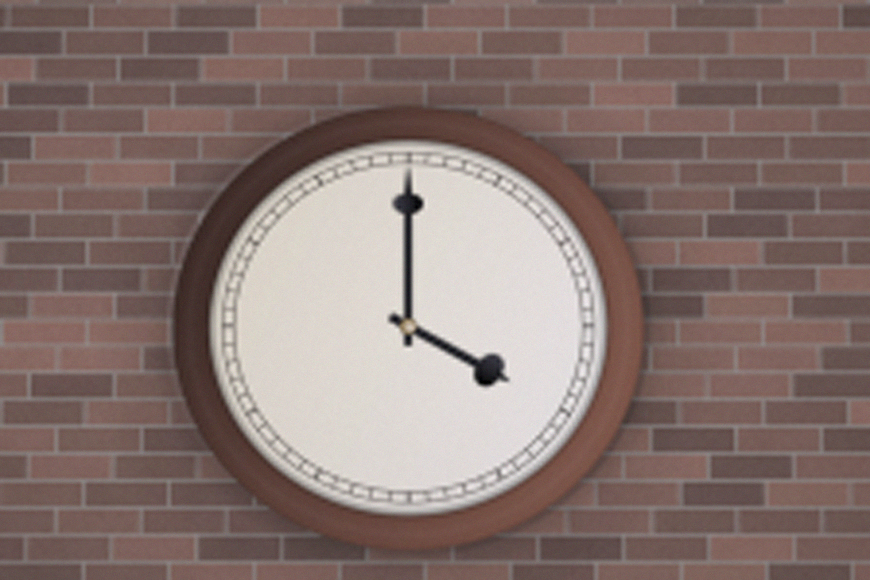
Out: **4:00**
